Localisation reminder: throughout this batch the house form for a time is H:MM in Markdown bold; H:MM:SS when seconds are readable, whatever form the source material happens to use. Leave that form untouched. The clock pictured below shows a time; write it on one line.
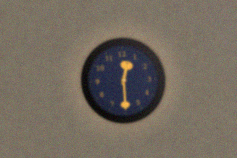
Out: **12:30**
